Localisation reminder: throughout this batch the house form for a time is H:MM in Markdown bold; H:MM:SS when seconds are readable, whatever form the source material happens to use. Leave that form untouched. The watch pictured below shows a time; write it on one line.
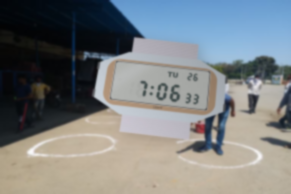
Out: **7:06**
